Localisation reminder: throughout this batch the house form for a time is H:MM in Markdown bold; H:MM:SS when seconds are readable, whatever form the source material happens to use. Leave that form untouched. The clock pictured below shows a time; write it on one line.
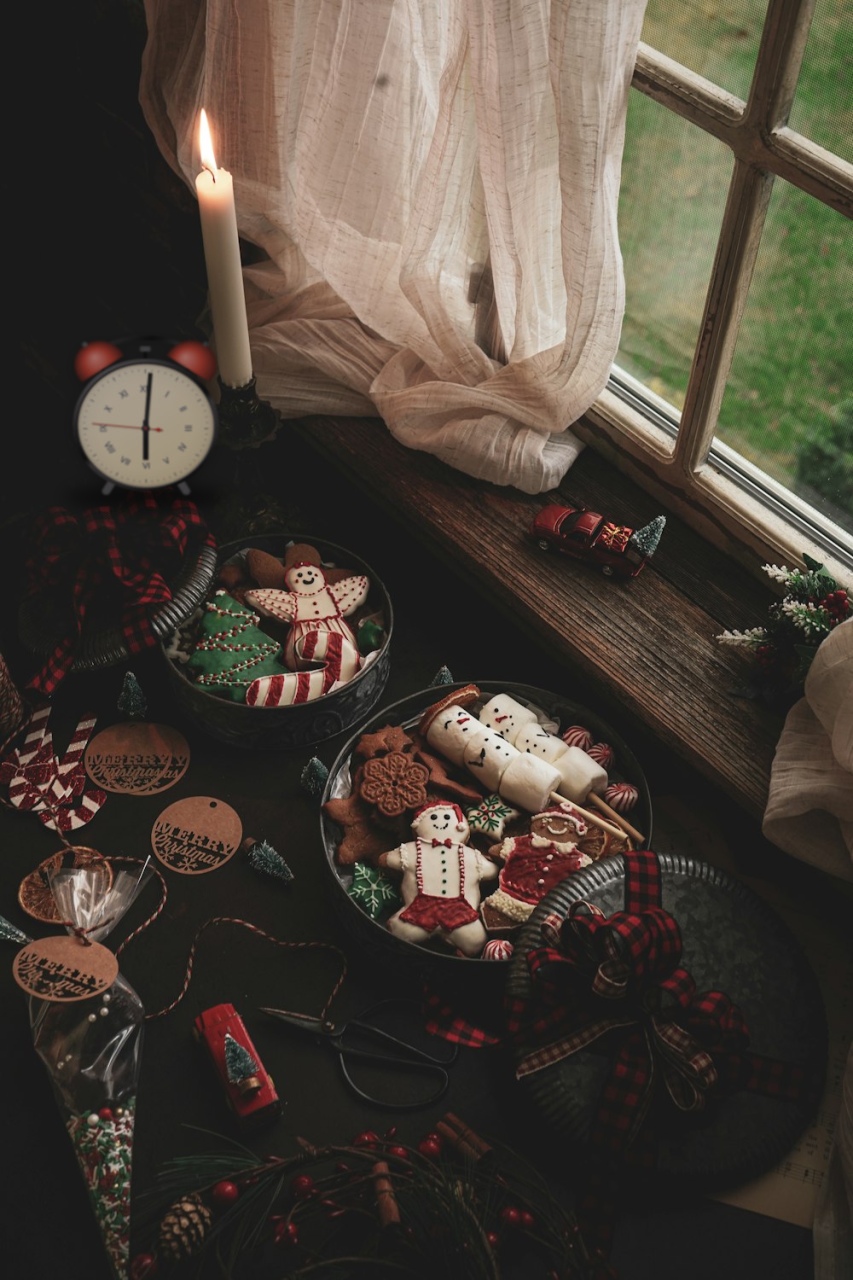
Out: **6:00:46**
